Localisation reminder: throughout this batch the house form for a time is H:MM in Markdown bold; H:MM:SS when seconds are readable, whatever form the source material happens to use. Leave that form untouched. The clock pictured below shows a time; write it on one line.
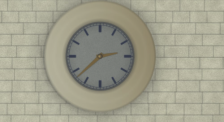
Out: **2:38**
